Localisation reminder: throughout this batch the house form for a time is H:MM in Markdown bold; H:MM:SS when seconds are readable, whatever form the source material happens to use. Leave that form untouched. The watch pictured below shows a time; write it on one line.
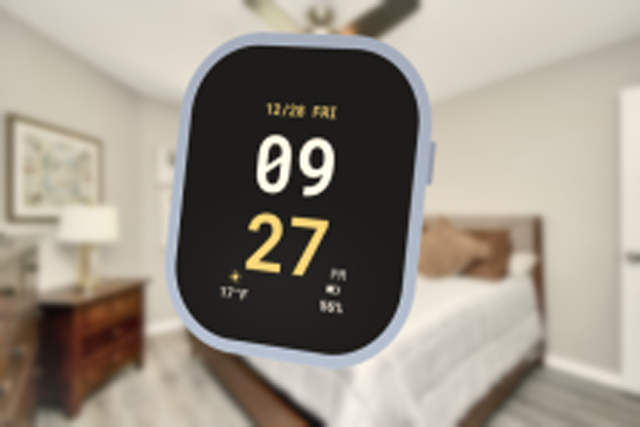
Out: **9:27**
